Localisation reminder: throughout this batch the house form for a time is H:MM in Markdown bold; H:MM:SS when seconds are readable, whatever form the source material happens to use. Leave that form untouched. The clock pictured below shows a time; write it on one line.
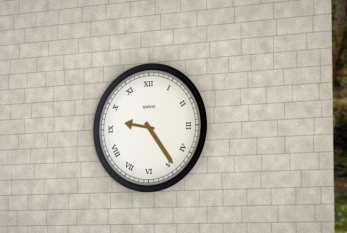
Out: **9:24**
